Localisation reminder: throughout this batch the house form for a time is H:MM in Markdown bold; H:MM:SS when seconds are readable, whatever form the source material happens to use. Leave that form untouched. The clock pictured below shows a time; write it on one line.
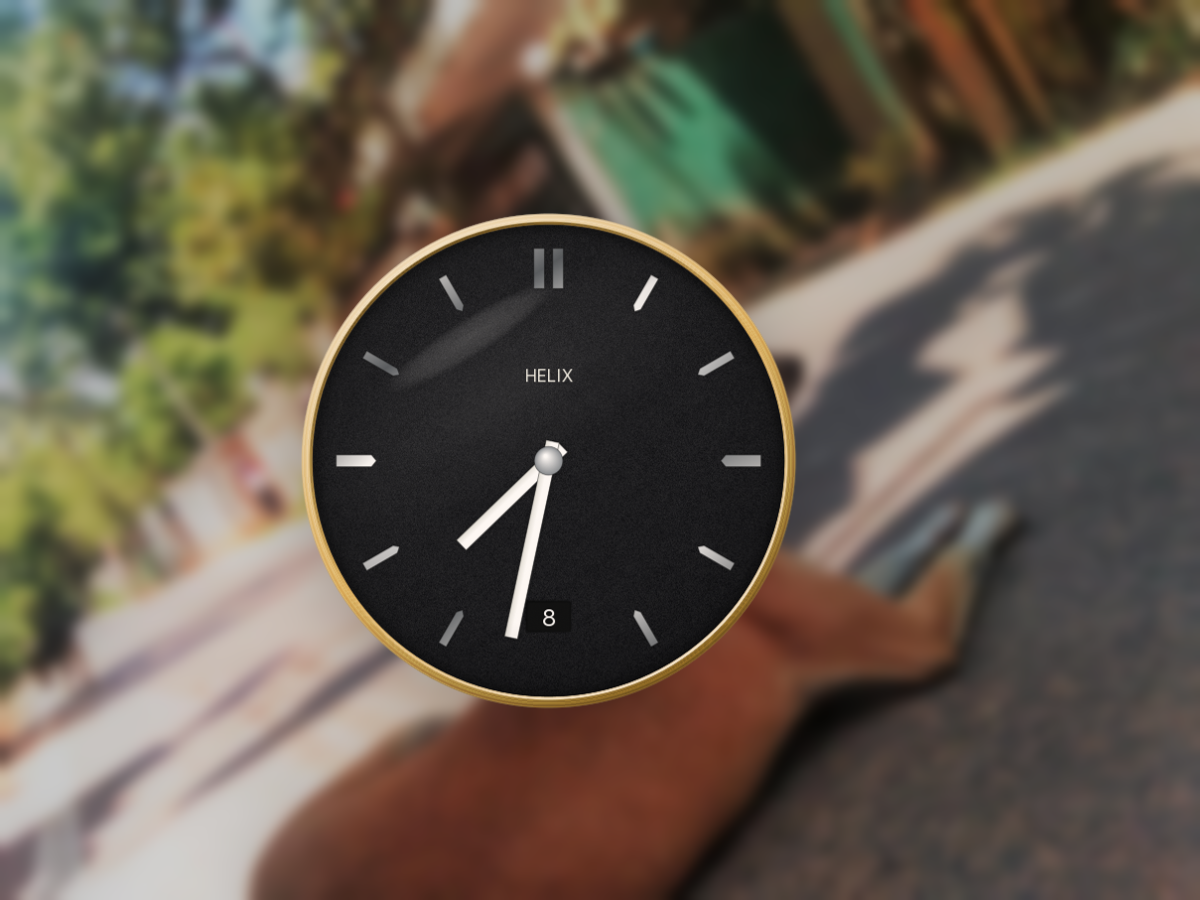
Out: **7:32**
